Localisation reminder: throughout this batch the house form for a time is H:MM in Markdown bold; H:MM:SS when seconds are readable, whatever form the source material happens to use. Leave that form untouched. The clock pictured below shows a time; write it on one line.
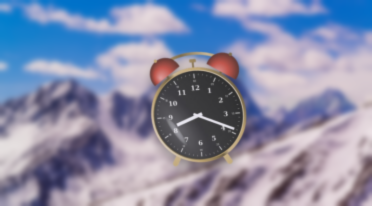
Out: **8:19**
